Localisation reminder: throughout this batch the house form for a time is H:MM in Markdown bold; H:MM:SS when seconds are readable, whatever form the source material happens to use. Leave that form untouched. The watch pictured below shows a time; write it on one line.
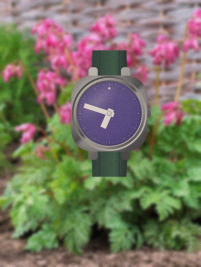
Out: **6:48**
